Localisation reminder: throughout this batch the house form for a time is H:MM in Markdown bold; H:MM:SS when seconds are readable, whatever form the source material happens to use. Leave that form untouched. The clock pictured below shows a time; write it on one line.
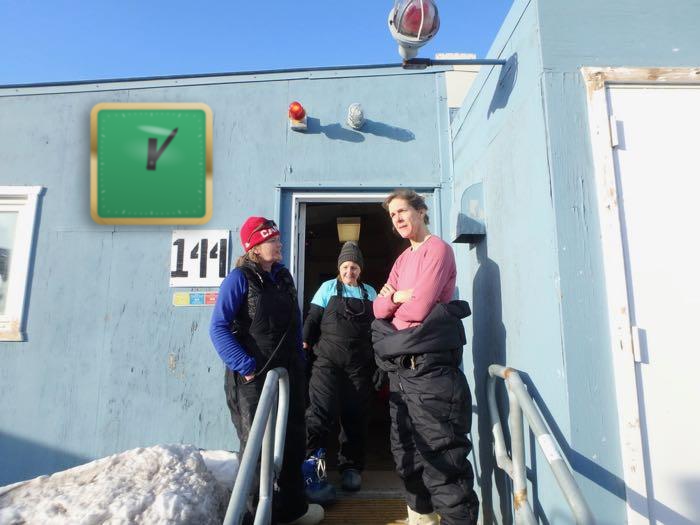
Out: **12:06**
